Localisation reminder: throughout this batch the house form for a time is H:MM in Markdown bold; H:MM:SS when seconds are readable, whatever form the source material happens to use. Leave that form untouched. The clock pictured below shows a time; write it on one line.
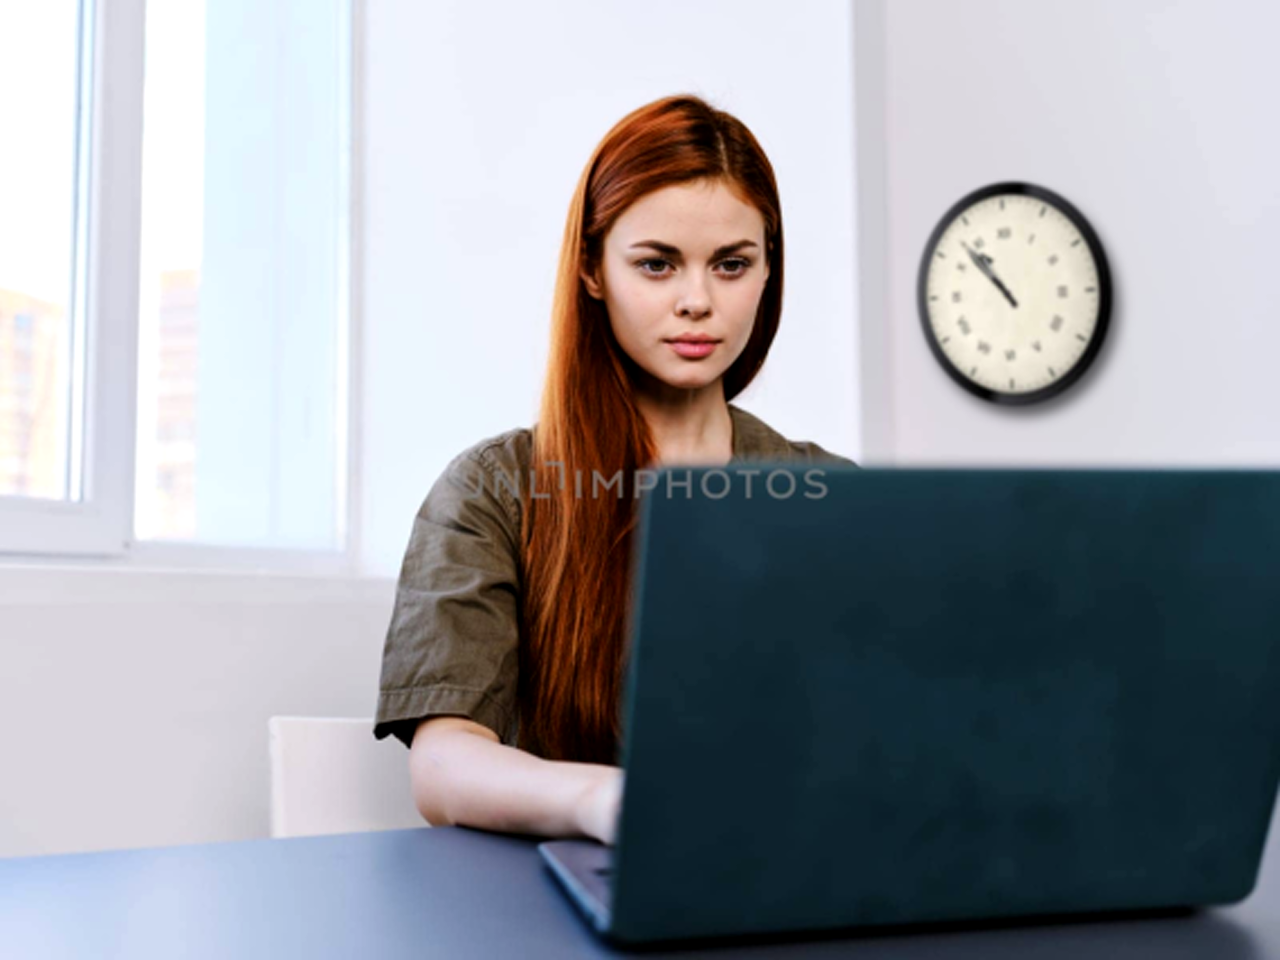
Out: **10:53**
